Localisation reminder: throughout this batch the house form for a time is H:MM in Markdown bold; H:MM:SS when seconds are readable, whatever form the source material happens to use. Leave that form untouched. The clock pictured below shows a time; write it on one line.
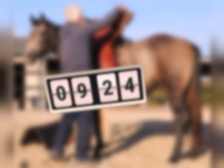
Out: **9:24**
